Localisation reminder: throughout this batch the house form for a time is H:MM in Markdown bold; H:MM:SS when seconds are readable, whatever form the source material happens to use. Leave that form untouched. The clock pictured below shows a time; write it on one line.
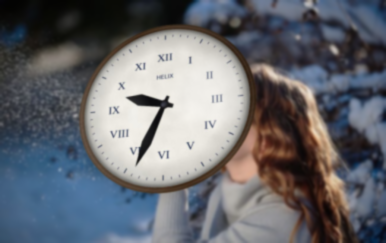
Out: **9:34**
